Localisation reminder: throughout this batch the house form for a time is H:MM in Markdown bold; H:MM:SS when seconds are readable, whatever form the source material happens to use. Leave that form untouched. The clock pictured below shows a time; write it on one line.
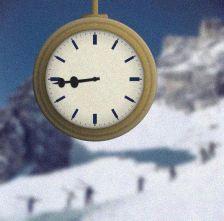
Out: **8:44**
